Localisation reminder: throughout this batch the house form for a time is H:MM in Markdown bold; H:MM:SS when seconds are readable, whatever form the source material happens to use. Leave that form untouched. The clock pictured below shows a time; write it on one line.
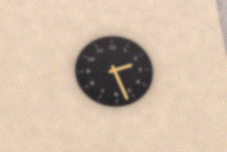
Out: **2:27**
